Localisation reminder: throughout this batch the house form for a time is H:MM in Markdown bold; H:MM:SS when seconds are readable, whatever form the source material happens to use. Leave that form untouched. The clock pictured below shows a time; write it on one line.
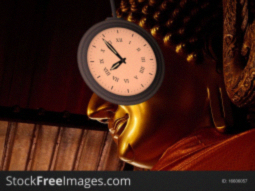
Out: **7:54**
